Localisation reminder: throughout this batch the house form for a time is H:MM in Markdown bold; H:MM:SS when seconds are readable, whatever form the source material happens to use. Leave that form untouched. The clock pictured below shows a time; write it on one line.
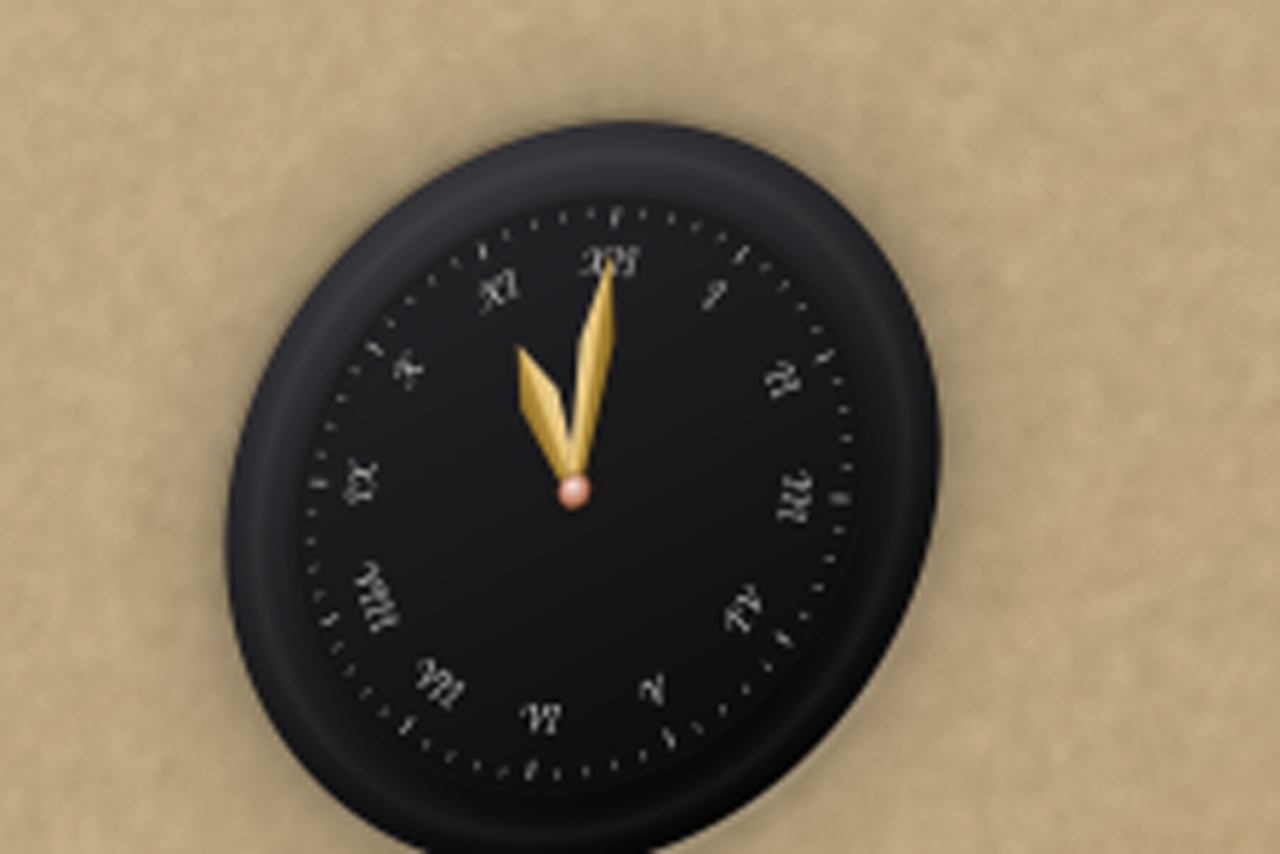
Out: **11:00**
